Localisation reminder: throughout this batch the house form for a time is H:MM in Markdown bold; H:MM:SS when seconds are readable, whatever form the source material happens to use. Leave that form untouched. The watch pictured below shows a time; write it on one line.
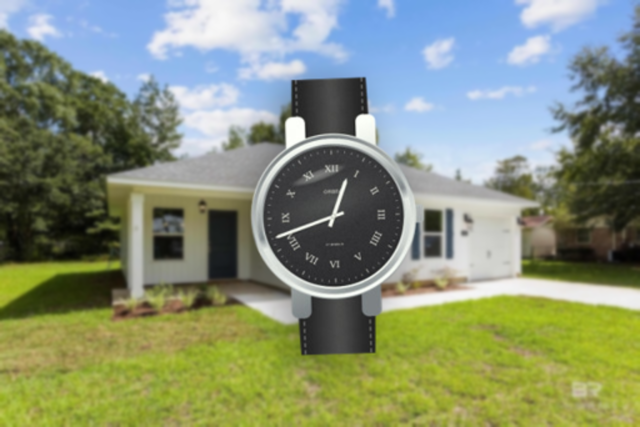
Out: **12:42**
